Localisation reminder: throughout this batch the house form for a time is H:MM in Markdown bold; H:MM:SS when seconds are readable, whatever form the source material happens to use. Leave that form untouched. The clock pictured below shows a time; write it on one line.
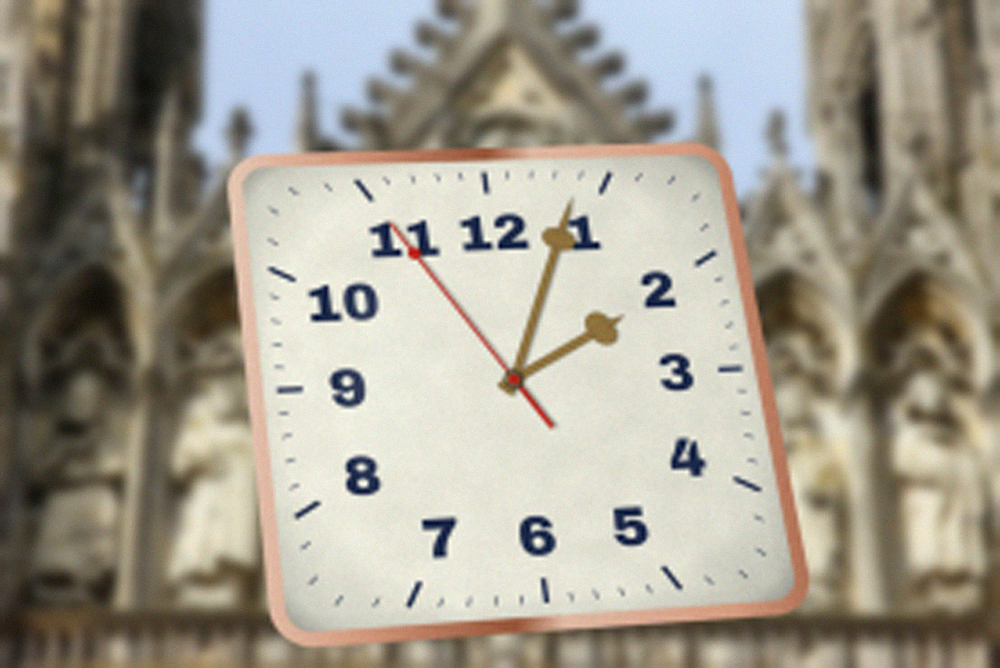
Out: **2:03:55**
